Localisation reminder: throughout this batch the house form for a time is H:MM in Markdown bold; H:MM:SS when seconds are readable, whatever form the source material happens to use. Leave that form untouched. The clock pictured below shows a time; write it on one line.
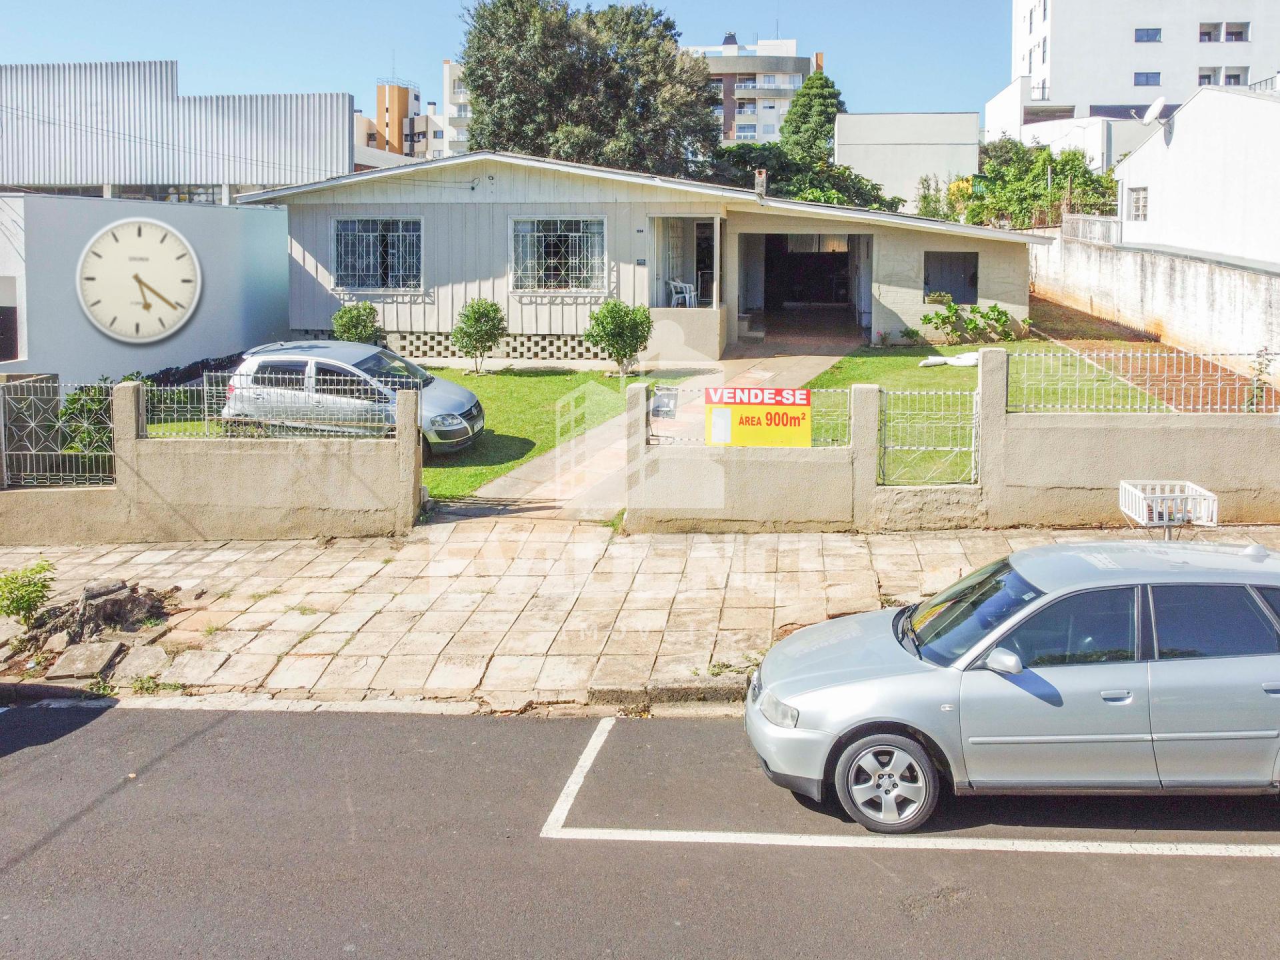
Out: **5:21**
